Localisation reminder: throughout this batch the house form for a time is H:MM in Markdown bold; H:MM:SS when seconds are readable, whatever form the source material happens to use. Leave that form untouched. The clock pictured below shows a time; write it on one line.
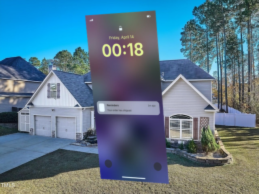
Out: **0:18**
